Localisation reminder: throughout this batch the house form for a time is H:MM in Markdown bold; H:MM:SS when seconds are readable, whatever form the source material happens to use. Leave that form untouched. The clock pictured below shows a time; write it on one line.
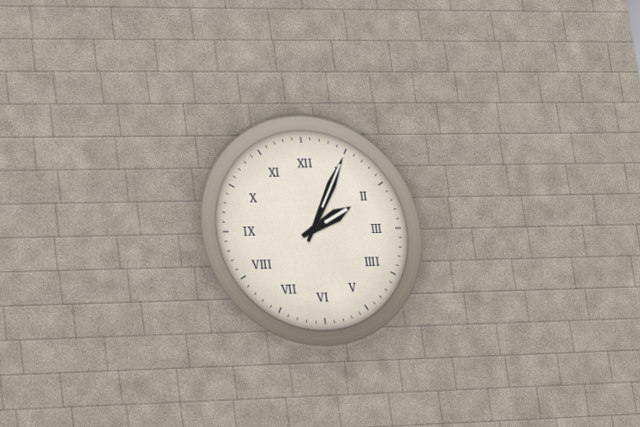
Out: **2:05**
